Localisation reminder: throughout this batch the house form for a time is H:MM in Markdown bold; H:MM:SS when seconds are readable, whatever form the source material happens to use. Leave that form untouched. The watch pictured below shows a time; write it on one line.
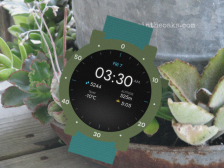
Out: **3:30**
